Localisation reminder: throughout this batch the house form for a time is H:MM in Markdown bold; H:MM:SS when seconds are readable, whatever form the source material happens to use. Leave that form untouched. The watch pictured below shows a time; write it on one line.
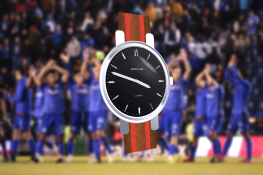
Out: **3:48**
